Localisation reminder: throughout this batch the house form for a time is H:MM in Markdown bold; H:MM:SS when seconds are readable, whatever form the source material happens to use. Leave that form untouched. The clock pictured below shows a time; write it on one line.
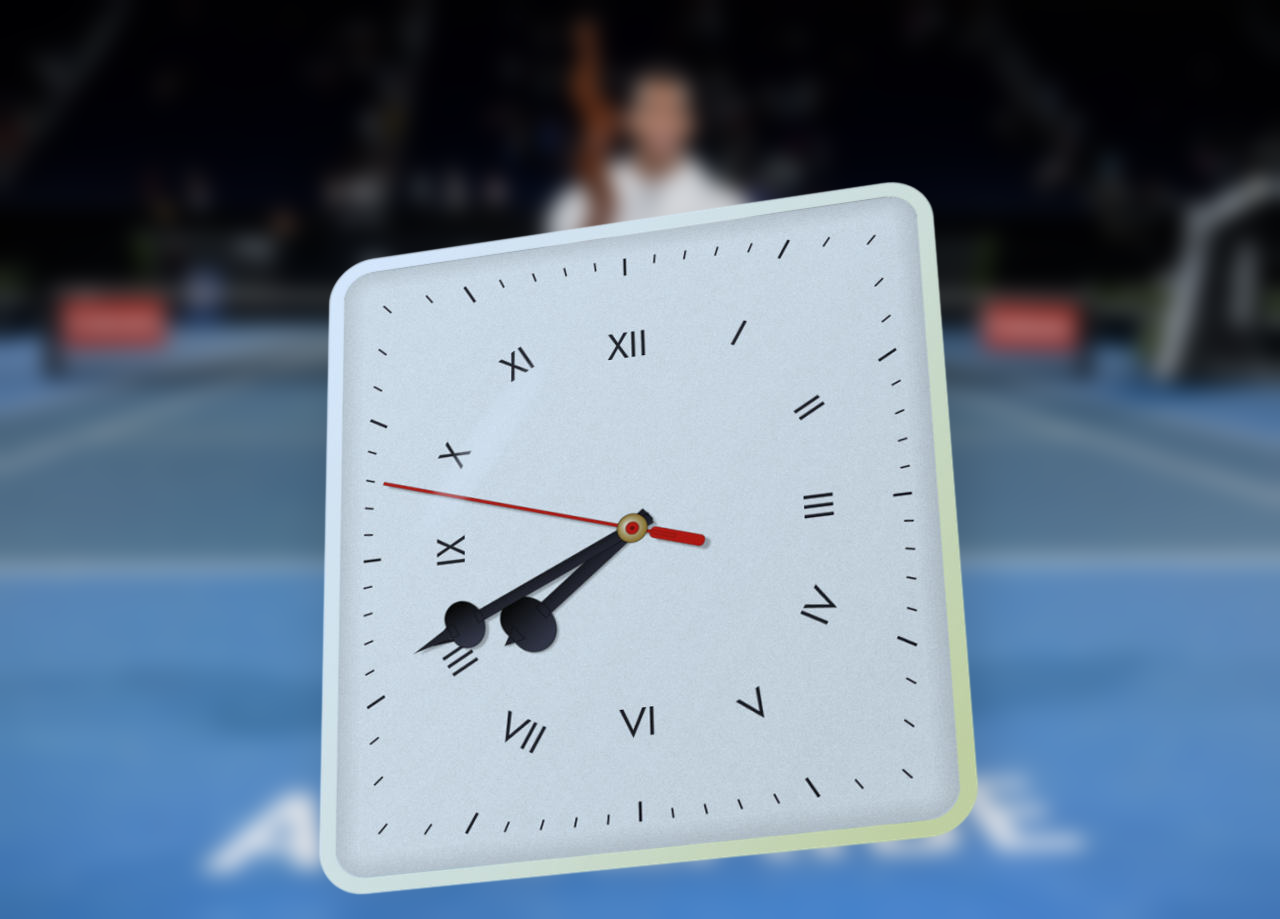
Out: **7:40:48**
